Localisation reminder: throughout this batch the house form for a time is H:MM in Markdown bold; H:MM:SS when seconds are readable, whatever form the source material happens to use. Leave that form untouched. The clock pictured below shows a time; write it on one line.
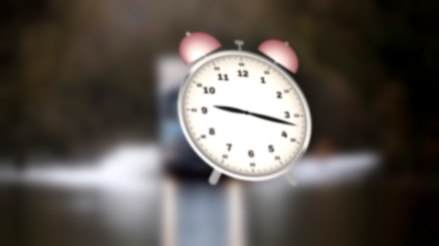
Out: **9:17**
